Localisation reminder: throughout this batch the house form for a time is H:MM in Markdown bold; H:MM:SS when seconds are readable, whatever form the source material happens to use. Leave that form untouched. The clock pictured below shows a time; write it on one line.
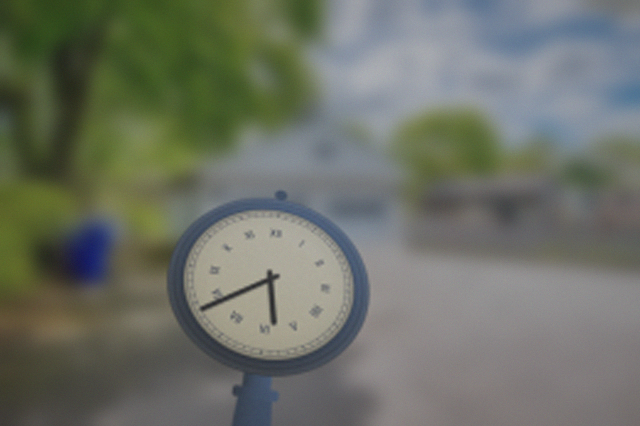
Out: **5:39**
